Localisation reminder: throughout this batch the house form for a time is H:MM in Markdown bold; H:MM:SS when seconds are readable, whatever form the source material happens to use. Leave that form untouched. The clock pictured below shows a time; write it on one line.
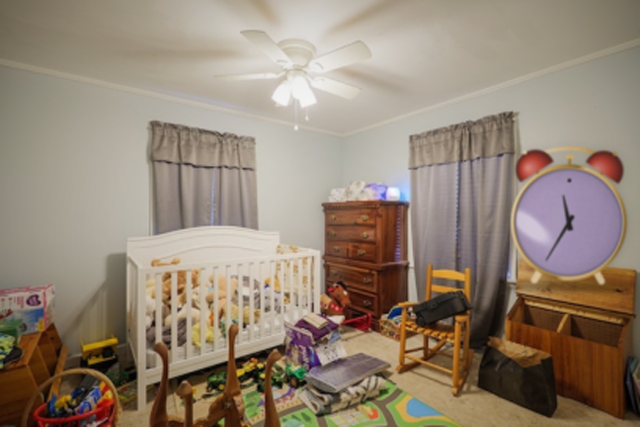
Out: **11:35**
